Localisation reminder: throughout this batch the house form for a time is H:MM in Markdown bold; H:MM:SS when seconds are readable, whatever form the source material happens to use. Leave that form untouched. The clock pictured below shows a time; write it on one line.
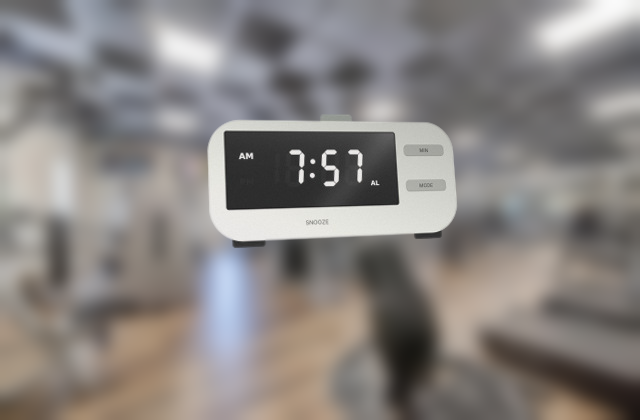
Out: **7:57**
